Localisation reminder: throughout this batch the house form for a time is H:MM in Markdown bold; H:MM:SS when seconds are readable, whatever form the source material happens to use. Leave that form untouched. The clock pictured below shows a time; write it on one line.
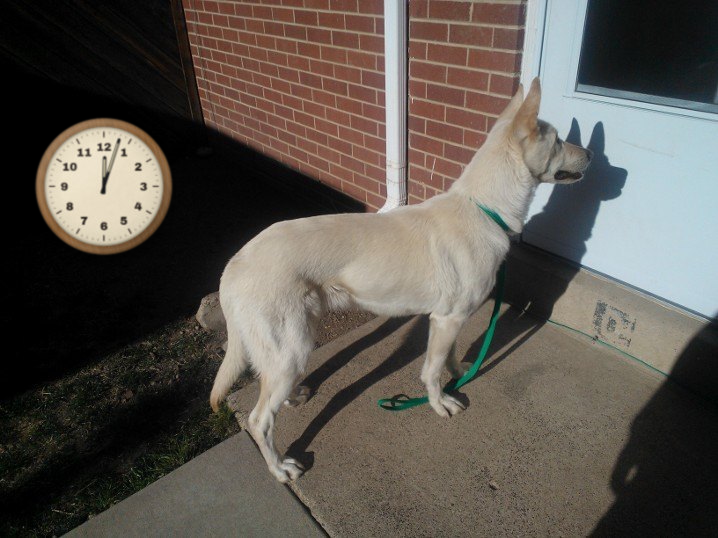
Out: **12:03**
